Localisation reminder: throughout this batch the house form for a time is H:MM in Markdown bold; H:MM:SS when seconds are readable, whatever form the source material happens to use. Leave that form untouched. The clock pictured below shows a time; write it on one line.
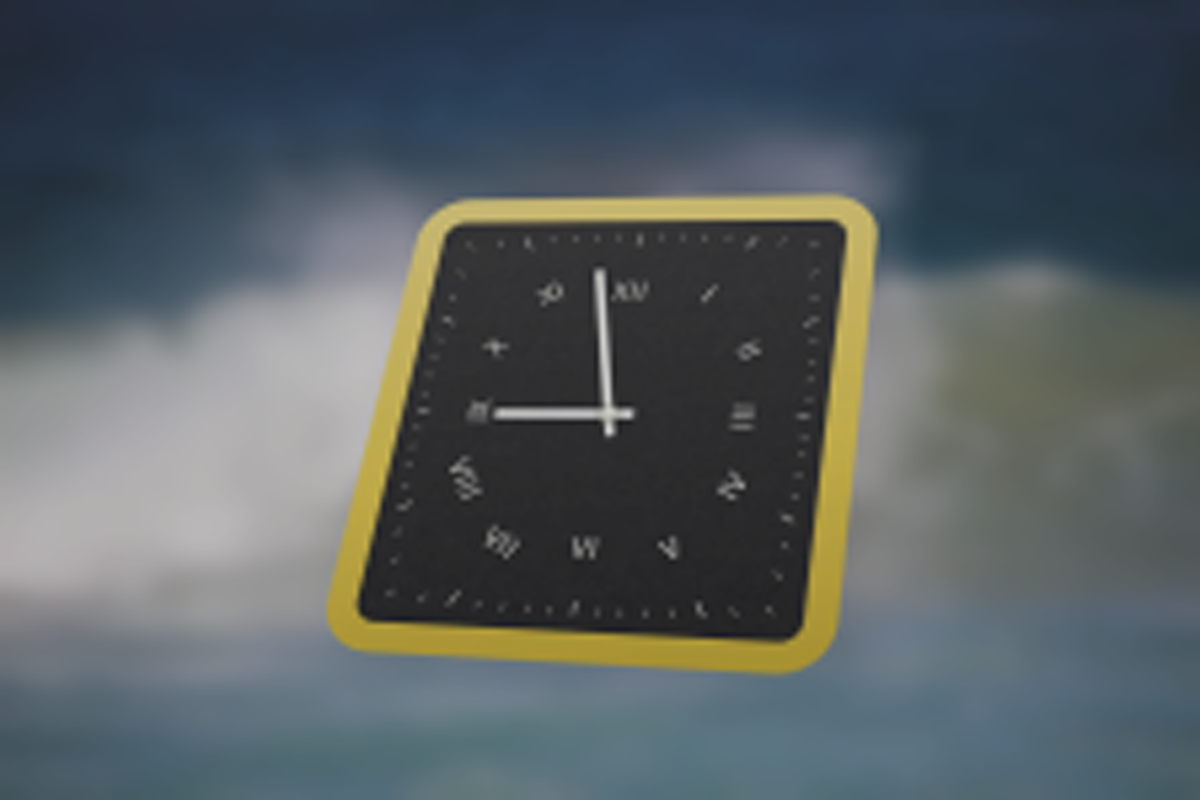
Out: **8:58**
